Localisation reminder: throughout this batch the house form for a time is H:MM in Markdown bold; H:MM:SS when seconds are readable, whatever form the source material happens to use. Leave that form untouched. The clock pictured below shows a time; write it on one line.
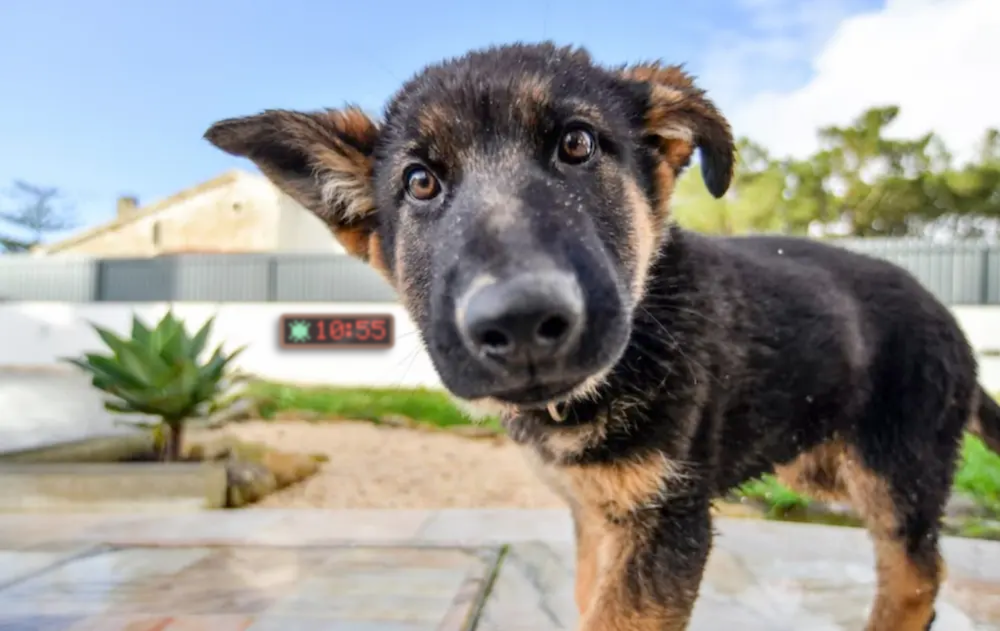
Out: **10:55**
